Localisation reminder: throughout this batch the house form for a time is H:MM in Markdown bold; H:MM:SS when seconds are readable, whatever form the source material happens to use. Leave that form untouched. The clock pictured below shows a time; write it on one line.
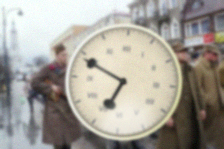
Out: **6:49**
